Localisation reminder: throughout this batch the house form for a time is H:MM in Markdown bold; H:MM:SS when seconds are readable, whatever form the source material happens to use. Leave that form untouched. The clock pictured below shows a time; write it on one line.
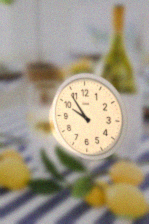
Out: **9:54**
